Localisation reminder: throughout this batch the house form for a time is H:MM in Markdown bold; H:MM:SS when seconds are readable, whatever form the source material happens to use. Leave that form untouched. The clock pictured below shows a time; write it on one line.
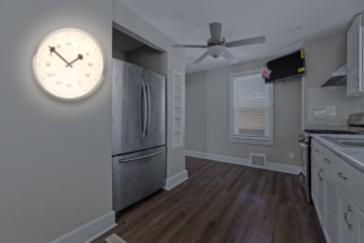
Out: **1:52**
